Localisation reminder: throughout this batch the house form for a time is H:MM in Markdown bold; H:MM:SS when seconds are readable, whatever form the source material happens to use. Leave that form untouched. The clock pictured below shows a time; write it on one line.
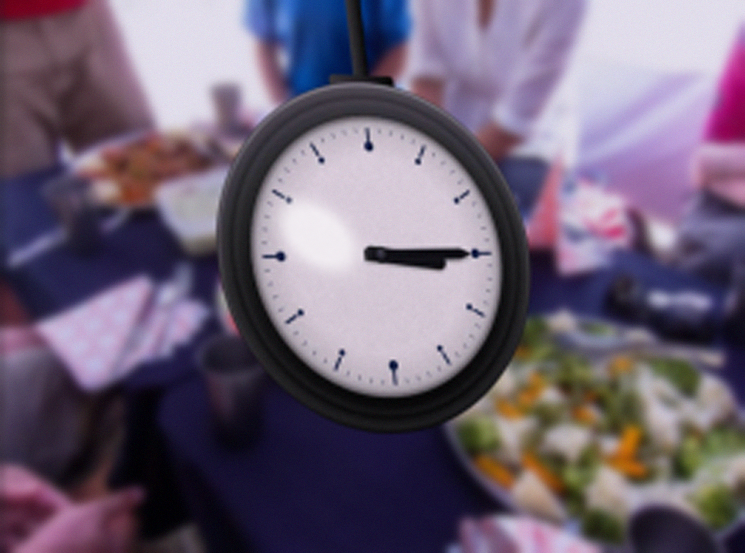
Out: **3:15**
